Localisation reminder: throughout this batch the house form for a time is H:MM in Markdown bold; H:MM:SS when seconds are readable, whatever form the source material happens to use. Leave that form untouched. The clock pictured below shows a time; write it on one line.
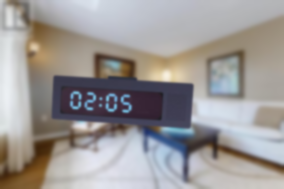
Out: **2:05**
